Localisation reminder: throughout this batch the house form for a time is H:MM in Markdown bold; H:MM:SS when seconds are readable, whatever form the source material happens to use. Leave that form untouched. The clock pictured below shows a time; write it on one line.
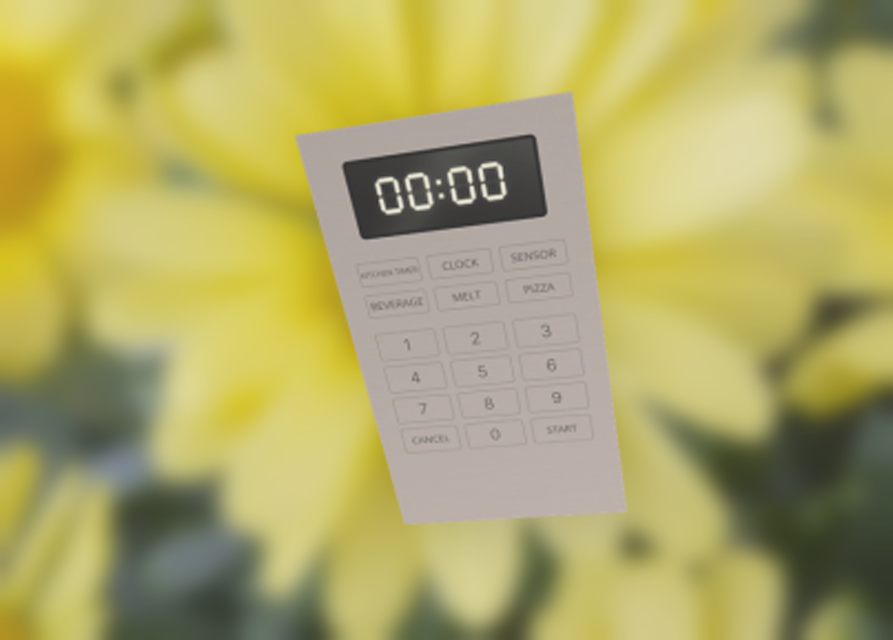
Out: **0:00**
